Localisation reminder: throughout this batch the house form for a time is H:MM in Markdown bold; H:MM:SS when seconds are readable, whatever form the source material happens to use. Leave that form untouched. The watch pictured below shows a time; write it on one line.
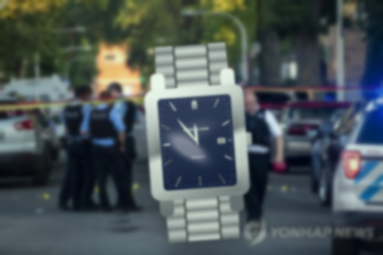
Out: **11:54**
